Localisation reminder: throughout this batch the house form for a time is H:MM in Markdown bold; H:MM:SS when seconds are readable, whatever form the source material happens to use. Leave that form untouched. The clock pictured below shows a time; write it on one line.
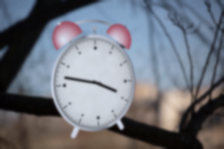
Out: **3:47**
